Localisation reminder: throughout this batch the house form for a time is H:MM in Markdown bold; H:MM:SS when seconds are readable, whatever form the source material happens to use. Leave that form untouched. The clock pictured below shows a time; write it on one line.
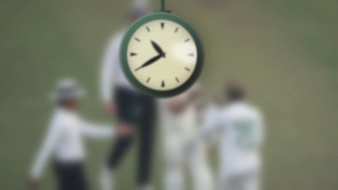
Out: **10:40**
